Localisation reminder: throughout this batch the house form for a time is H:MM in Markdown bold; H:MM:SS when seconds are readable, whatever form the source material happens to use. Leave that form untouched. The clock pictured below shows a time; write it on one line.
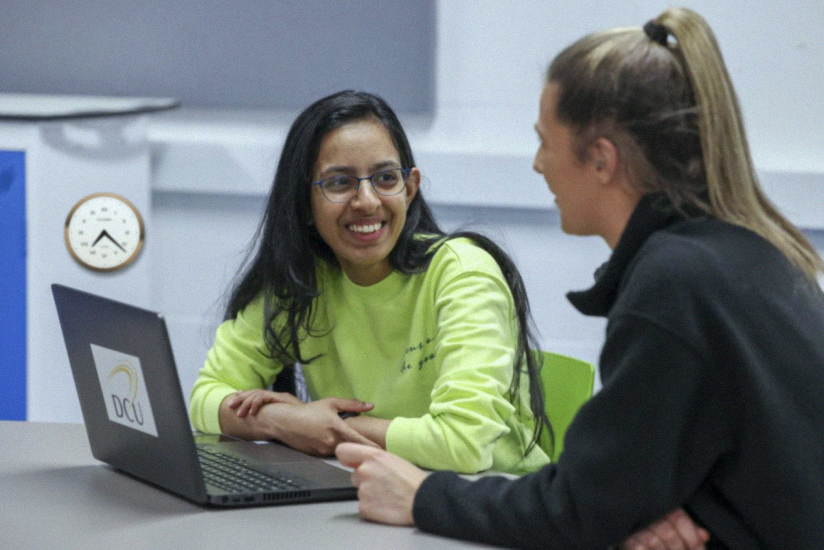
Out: **7:22**
